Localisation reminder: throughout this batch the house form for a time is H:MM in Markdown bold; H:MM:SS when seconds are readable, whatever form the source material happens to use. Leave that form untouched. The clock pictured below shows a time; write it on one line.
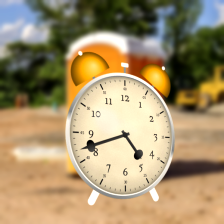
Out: **4:42**
